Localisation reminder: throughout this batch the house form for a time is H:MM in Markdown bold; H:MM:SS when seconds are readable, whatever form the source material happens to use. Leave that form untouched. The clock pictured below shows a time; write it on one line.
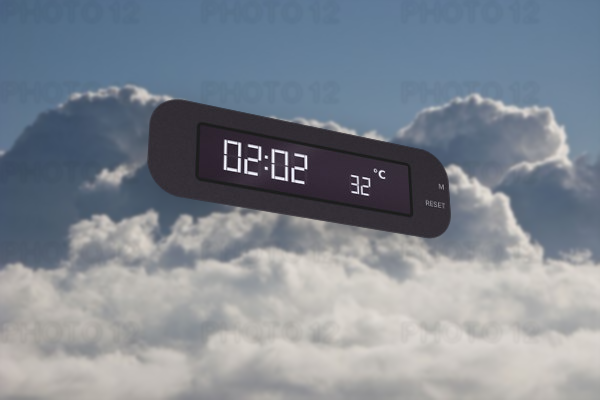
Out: **2:02**
